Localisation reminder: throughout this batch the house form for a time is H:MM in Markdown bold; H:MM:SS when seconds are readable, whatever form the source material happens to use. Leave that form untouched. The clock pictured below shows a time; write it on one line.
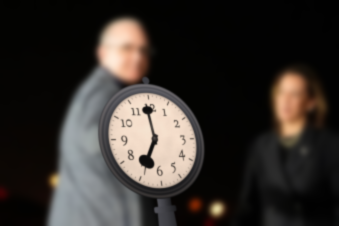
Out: **6:59**
